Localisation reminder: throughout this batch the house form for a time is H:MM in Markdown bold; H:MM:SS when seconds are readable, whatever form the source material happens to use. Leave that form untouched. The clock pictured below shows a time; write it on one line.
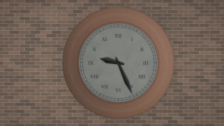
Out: **9:26**
